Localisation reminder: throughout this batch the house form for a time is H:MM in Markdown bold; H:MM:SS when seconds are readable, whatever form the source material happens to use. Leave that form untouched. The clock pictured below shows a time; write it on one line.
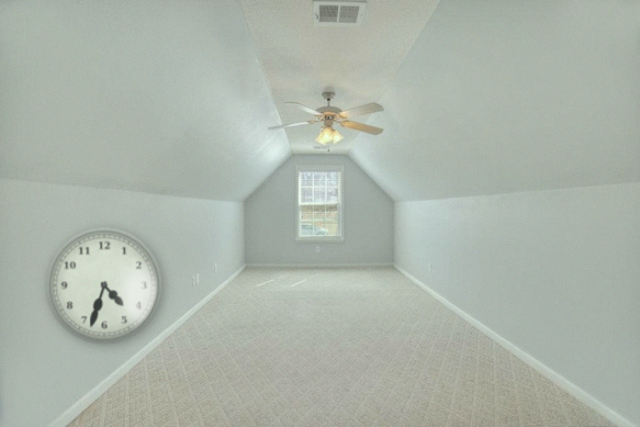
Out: **4:33**
